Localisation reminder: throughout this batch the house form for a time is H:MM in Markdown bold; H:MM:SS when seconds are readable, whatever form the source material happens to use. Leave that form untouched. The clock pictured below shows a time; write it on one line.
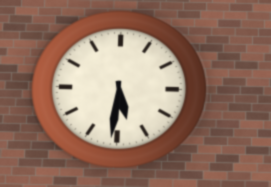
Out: **5:31**
